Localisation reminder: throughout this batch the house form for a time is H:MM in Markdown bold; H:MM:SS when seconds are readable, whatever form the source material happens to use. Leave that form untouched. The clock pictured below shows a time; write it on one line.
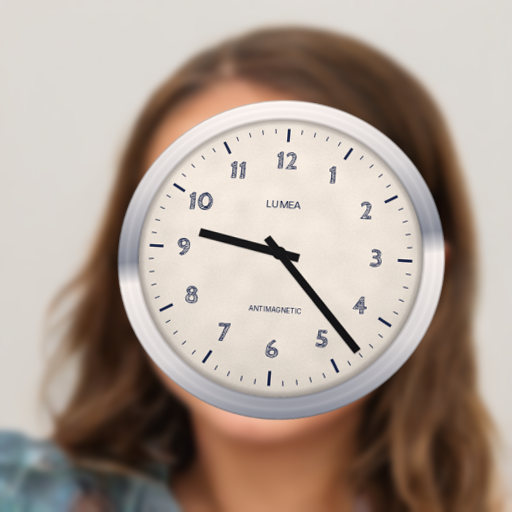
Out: **9:23**
